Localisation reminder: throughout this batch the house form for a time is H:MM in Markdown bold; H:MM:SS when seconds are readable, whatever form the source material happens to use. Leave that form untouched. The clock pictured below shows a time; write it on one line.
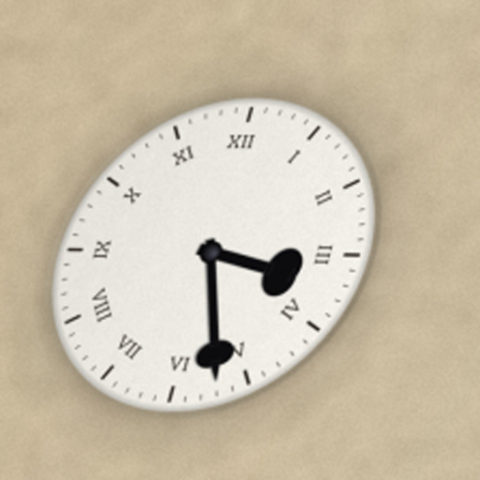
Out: **3:27**
